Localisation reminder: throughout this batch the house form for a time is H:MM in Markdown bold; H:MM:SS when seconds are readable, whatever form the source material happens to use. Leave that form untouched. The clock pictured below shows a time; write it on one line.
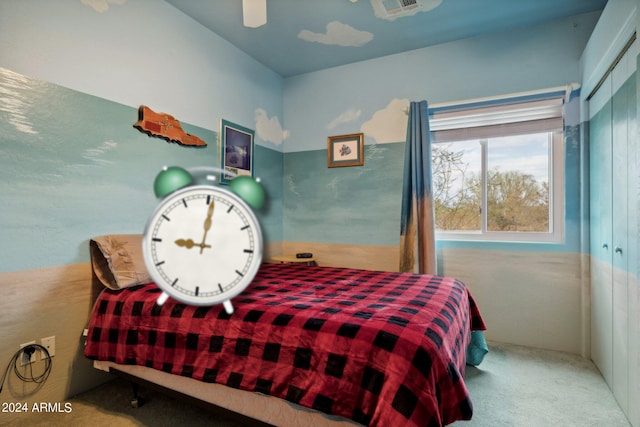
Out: **9:01**
